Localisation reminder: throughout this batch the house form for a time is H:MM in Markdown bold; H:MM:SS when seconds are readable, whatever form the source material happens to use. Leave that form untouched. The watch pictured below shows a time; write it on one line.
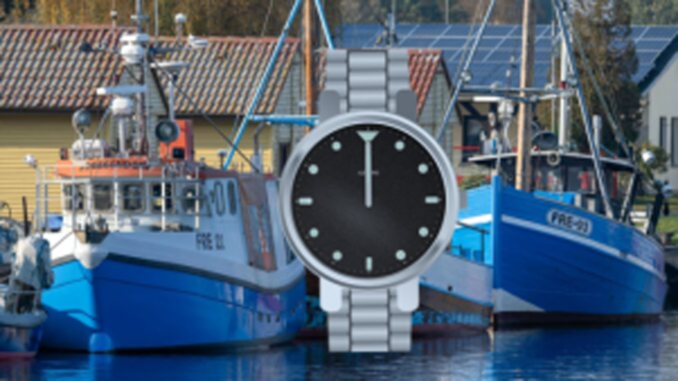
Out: **12:00**
